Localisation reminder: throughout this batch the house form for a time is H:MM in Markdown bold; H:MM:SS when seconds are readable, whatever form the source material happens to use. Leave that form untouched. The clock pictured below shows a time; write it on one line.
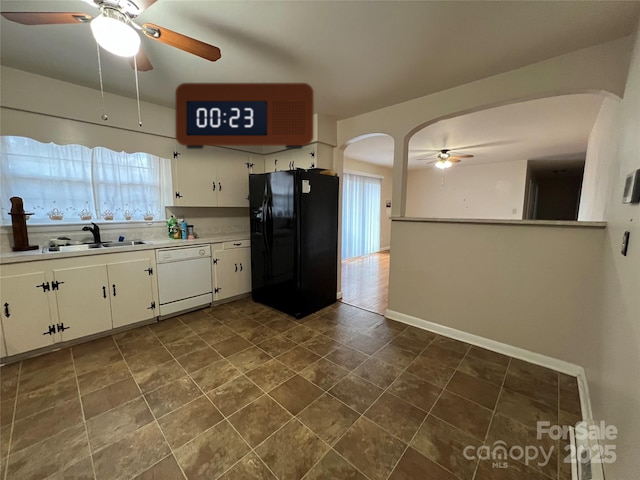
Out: **0:23**
